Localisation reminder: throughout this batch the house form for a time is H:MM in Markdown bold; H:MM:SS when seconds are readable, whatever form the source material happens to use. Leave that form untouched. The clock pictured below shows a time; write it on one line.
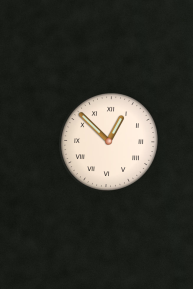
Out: **12:52**
